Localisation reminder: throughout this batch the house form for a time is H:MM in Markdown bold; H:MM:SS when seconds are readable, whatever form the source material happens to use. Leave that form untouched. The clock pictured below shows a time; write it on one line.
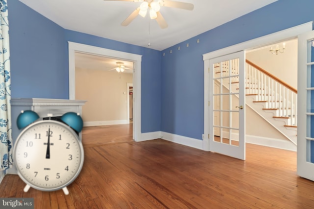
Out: **12:00**
